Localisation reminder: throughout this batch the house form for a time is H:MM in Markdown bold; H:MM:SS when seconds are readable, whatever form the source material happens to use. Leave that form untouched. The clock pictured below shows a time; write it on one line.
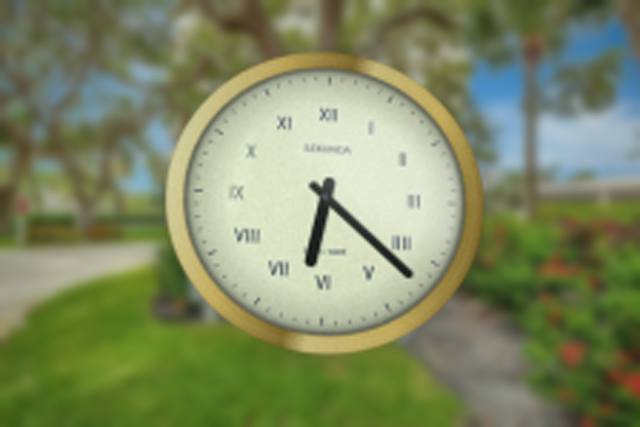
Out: **6:22**
